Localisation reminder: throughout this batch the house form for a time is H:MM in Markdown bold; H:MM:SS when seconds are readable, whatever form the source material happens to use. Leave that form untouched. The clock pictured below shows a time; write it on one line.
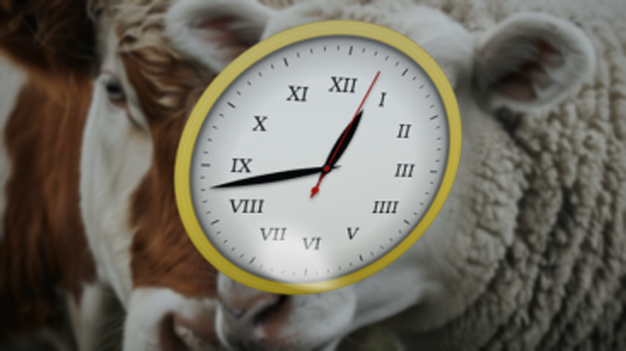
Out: **12:43:03**
